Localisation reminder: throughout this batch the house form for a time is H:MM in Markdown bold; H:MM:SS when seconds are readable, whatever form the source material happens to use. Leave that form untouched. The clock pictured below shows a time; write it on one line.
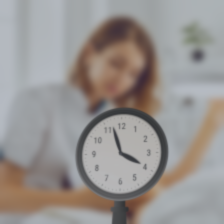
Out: **3:57**
